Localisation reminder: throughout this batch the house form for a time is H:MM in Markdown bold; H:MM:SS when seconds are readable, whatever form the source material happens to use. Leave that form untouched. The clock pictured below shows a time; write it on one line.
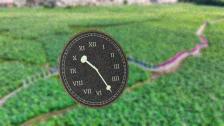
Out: **10:25**
